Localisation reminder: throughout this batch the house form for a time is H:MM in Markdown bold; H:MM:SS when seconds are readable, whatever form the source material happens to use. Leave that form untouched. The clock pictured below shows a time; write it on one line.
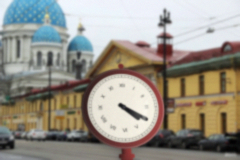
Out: **4:20**
